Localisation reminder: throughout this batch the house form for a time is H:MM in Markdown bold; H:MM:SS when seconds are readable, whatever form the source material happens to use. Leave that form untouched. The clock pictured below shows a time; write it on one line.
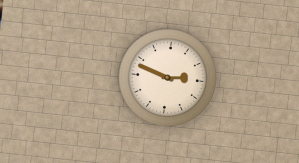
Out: **2:48**
